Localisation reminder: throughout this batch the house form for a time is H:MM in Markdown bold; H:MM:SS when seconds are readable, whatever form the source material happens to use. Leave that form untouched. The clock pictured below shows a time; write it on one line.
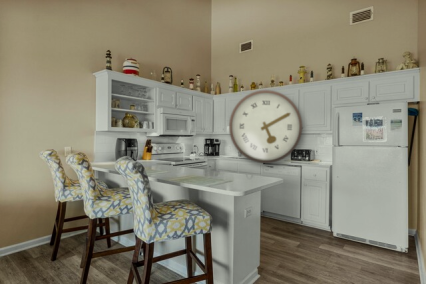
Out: **5:10**
